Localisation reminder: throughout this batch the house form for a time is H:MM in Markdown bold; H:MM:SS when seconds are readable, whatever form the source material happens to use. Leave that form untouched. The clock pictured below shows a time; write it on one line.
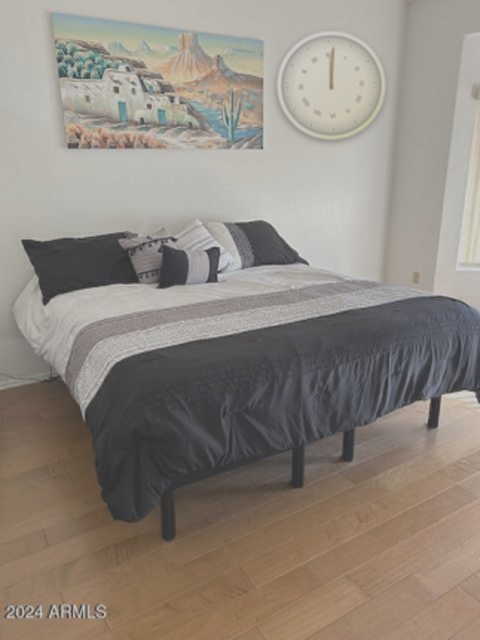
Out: **12:01**
